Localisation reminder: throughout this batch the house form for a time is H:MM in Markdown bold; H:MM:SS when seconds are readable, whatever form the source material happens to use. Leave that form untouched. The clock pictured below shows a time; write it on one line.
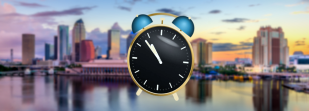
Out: **10:53**
